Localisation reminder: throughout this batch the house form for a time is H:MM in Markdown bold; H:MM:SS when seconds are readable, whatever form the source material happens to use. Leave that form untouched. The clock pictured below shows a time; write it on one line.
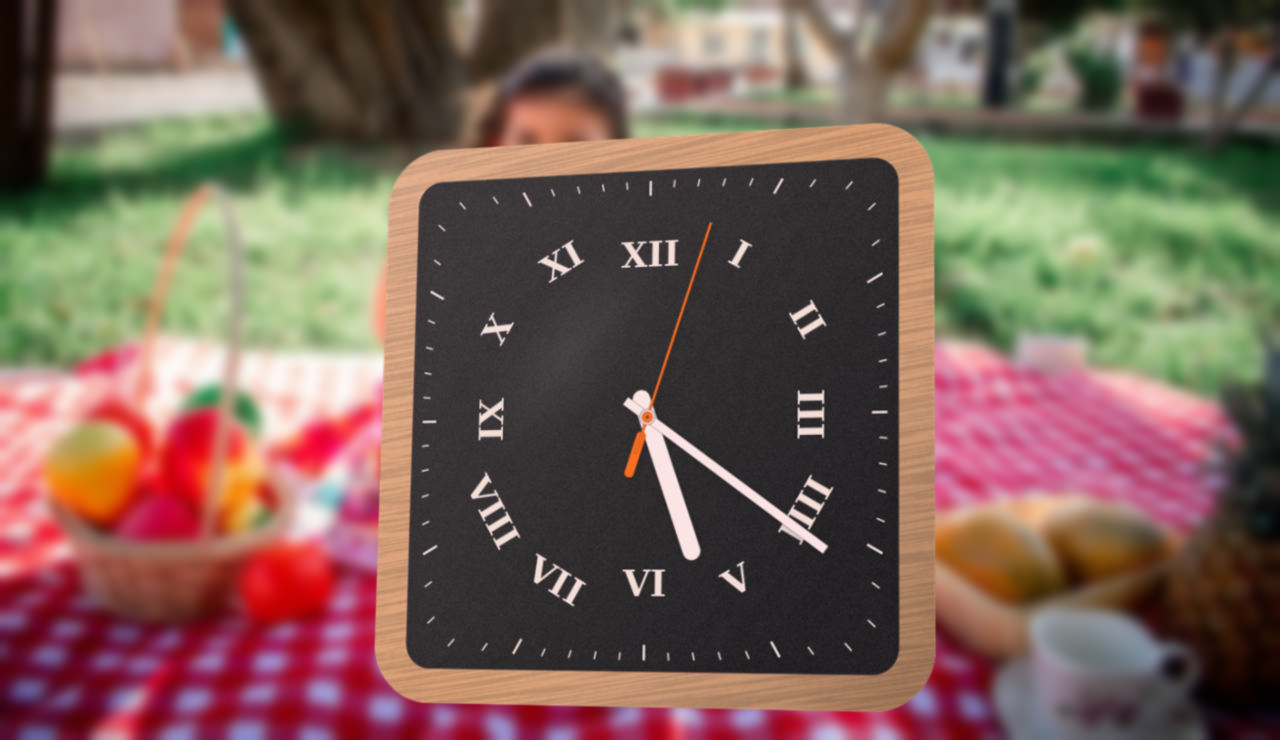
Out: **5:21:03**
